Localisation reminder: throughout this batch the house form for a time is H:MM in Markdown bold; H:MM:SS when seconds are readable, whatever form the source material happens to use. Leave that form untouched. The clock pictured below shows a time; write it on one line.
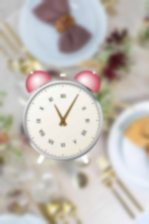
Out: **11:05**
